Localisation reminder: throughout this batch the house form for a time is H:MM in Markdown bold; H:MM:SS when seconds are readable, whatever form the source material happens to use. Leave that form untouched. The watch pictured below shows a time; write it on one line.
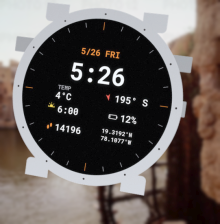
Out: **5:26**
